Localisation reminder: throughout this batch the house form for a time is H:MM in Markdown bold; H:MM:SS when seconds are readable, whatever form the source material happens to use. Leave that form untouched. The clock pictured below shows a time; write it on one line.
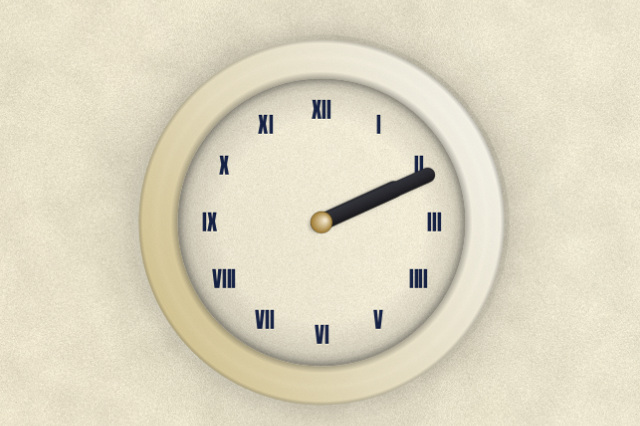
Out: **2:11**
